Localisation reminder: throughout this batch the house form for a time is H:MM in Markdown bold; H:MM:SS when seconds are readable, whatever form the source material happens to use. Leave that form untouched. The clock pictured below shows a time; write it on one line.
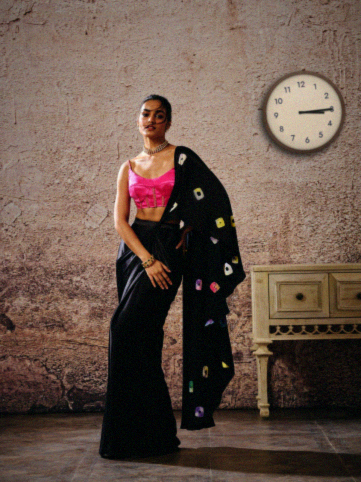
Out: **3:15**
